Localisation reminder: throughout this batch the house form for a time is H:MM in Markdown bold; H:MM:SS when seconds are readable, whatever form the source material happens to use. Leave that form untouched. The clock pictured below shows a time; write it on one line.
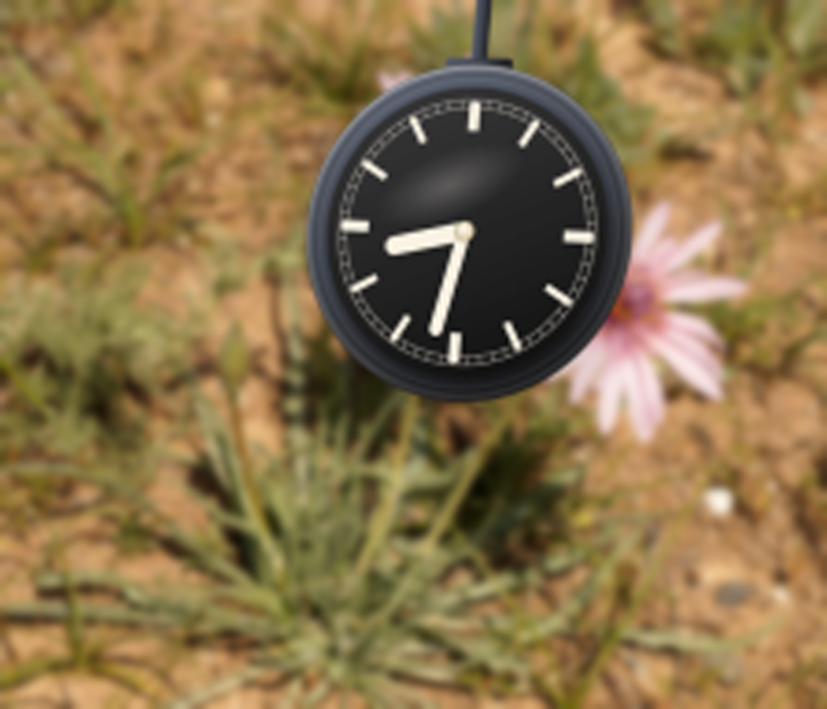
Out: **8:32**
